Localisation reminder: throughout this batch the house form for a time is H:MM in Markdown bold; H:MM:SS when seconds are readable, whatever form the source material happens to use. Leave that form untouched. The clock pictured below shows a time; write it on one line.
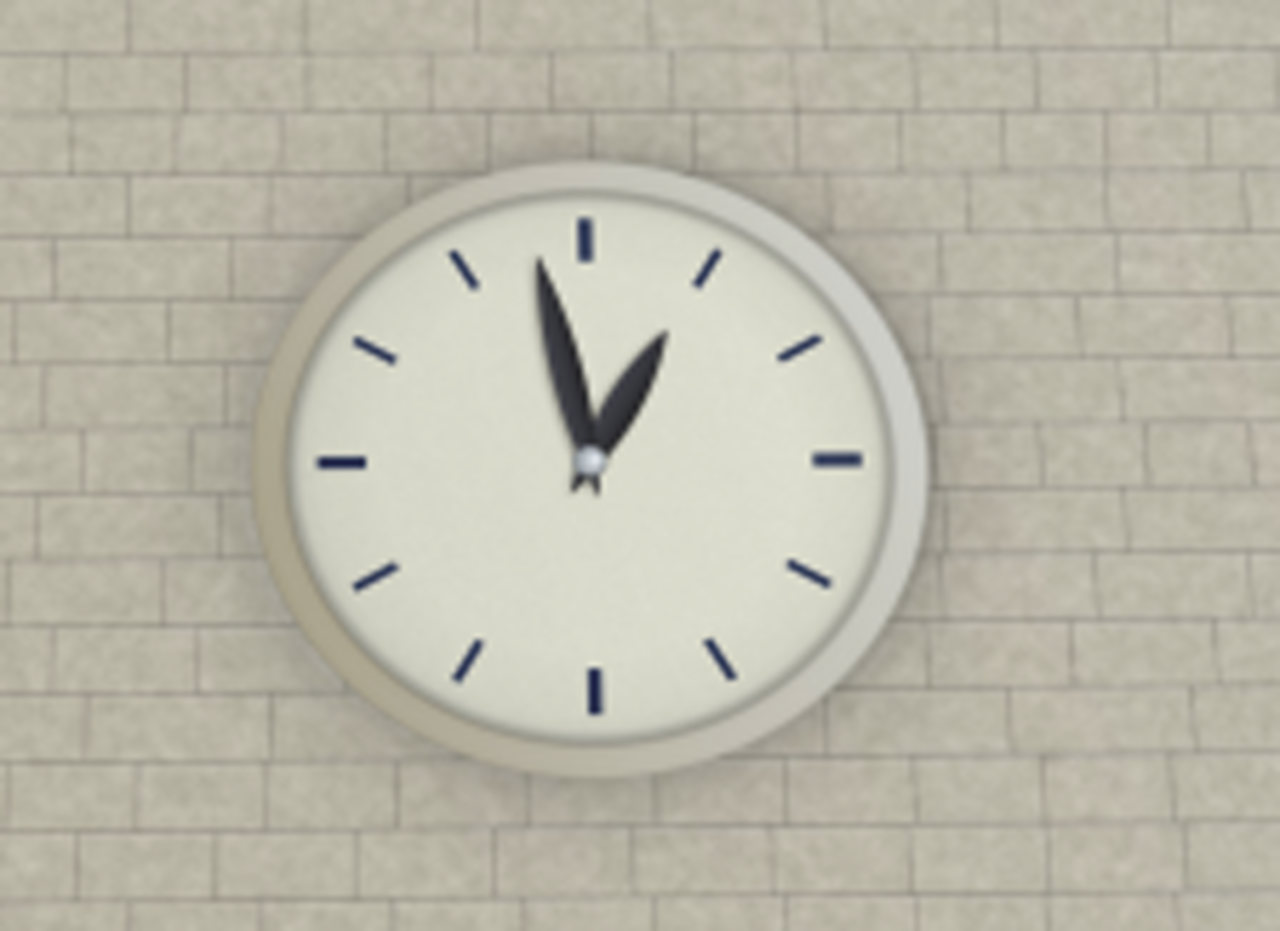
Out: **12:58**
